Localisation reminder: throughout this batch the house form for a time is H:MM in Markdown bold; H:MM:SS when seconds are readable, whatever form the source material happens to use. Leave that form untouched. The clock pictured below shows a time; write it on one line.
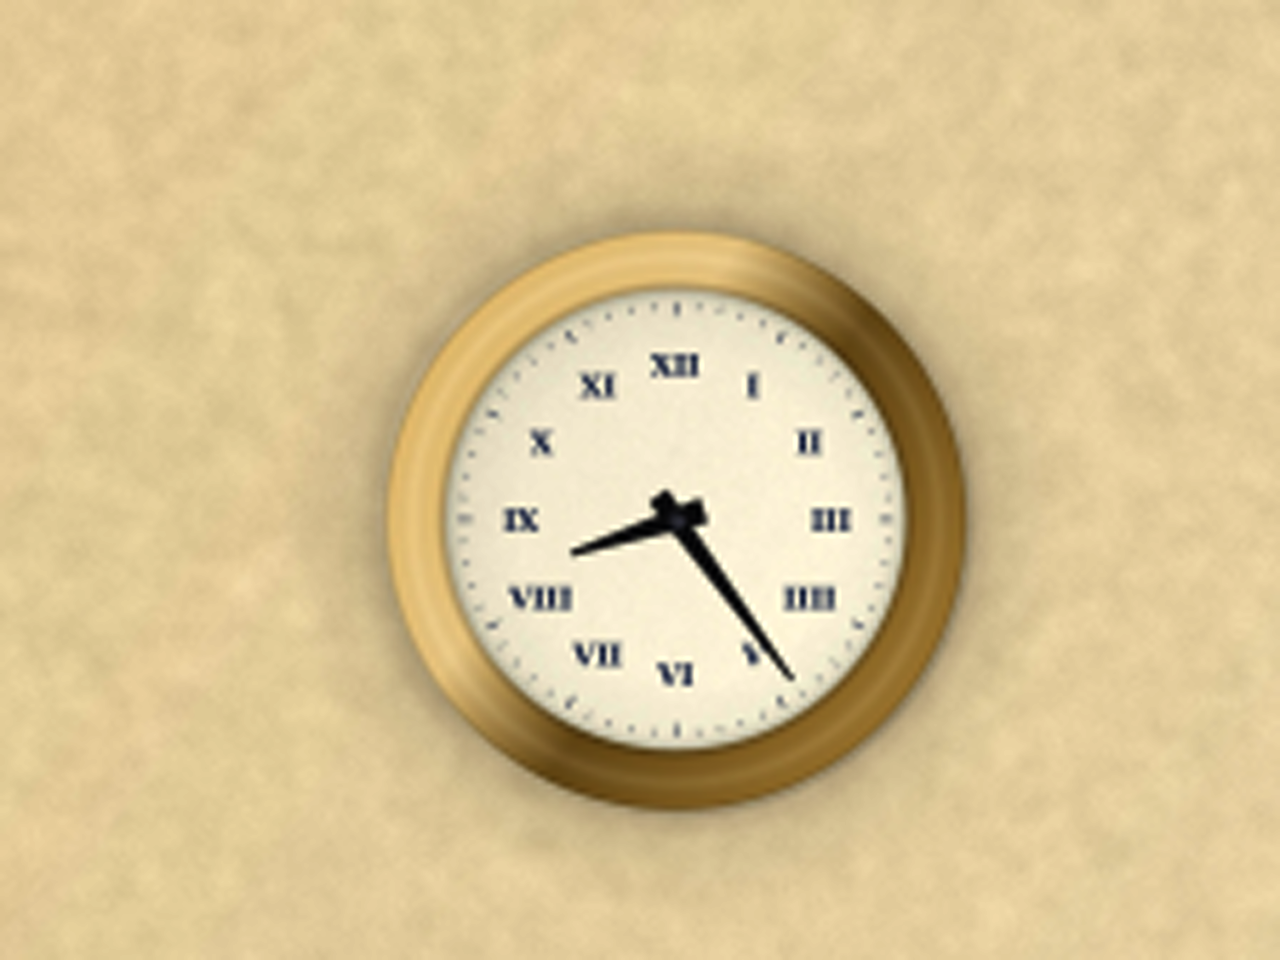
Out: **8:24**
